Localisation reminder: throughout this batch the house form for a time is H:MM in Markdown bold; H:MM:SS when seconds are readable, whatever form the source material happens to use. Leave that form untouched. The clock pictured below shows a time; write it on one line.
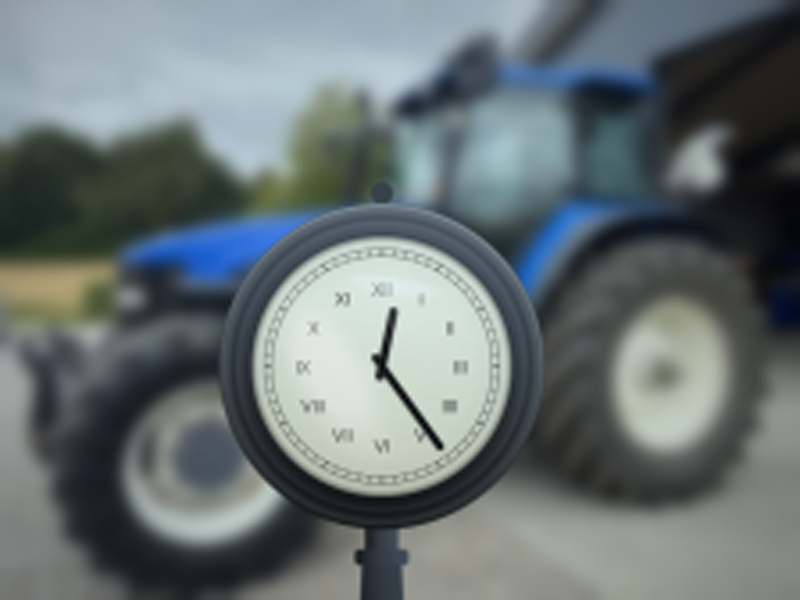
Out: **12:24**
